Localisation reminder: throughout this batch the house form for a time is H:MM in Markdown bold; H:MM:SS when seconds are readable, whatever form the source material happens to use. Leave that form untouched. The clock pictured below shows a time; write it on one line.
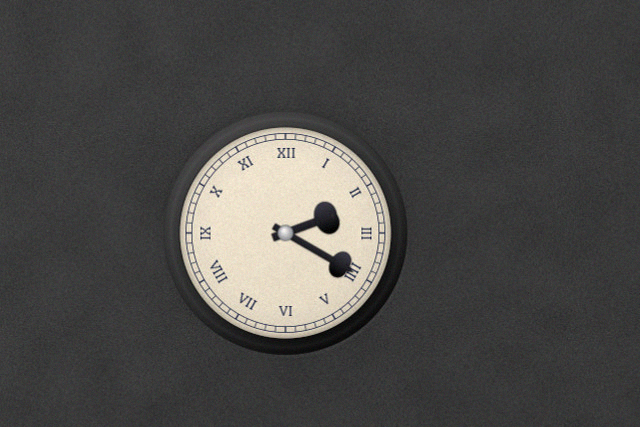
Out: **2:20**
